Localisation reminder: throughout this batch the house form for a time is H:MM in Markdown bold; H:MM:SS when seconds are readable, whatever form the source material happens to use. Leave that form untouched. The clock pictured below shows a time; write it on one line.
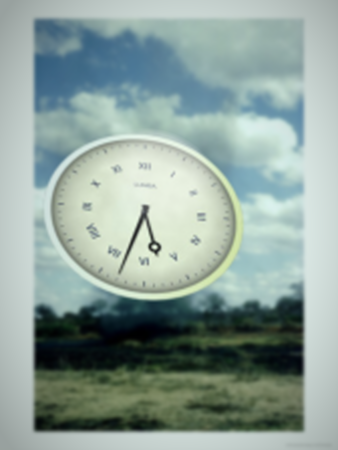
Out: **5:33**
